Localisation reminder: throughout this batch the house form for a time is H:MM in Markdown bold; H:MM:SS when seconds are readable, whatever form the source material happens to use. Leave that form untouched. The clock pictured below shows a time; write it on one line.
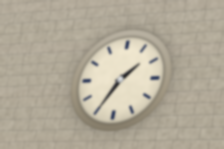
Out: **1:35**
